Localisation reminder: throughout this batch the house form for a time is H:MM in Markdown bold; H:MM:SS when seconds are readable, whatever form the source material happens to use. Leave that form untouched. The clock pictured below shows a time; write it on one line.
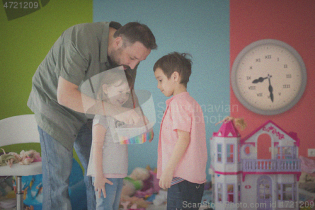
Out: **8:29**
